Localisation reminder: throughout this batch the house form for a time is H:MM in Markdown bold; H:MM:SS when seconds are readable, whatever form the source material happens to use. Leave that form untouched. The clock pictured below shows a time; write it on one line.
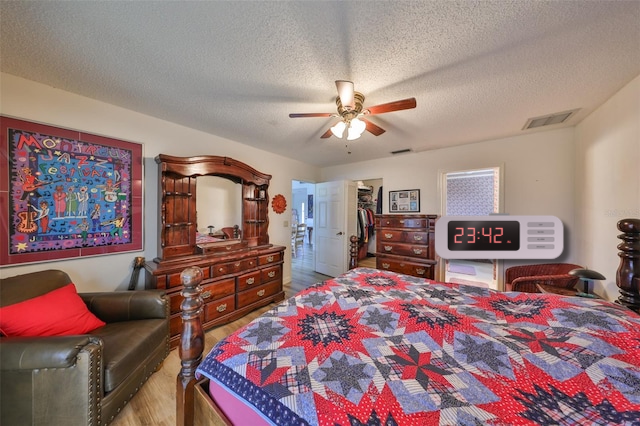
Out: **23:42**
